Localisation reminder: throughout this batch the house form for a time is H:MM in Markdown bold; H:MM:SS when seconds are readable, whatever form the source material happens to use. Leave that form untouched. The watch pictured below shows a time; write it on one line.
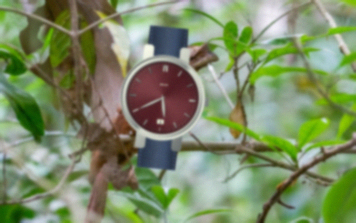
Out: **5:40**
